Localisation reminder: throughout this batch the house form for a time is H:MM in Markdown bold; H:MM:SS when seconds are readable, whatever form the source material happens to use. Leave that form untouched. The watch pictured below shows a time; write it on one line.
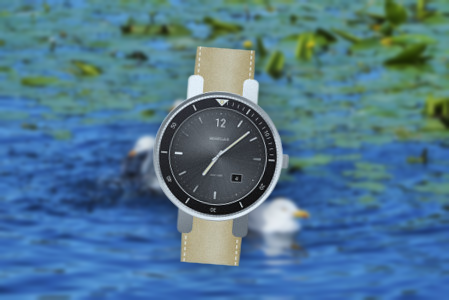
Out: **7:08**
